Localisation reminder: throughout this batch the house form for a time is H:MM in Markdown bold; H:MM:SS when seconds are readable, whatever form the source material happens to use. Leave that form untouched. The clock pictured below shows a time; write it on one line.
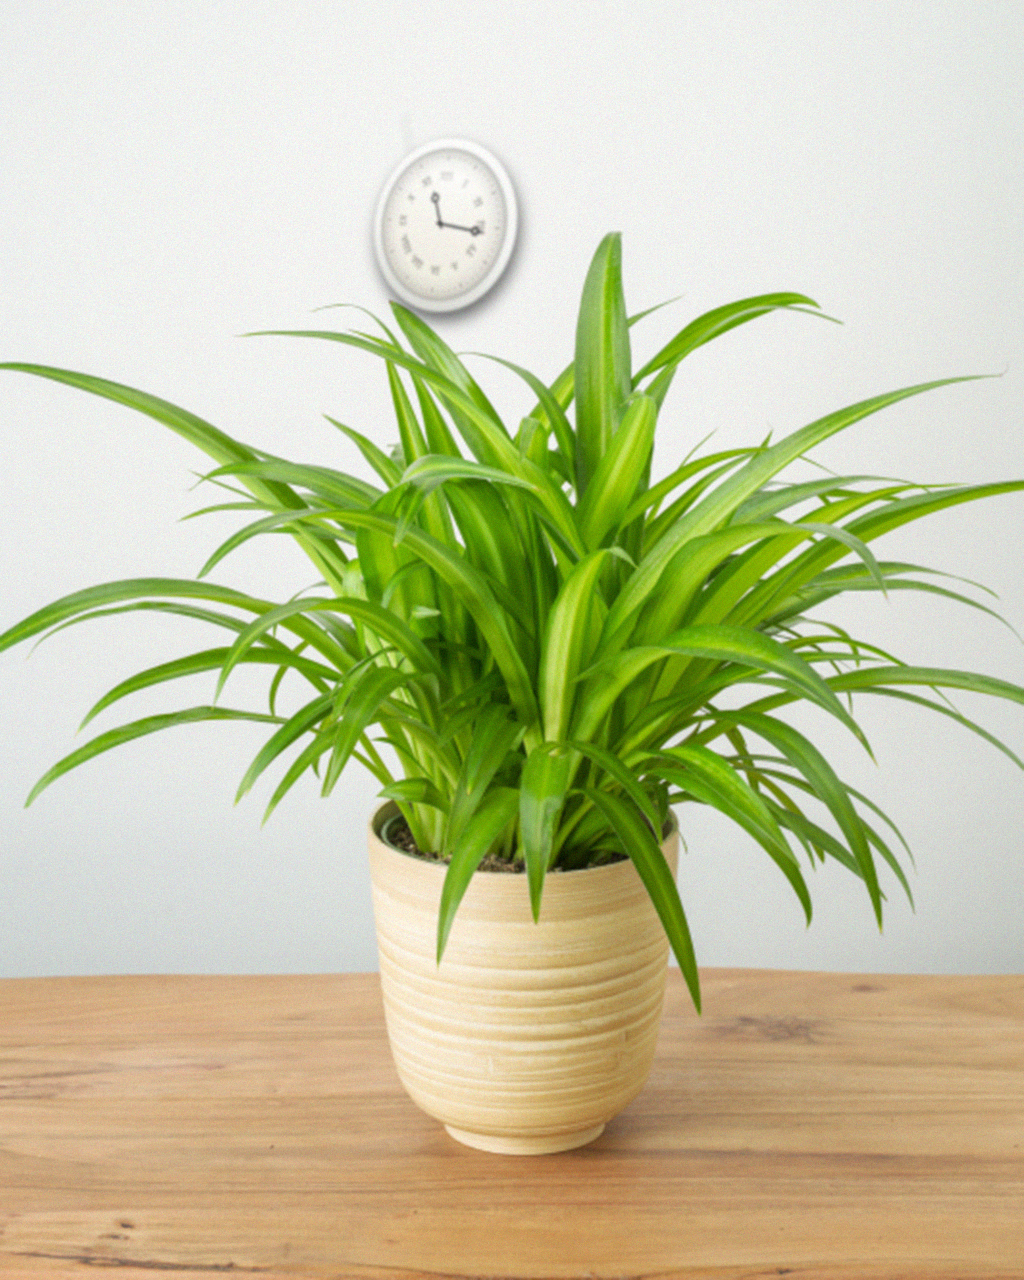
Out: **11:16**
